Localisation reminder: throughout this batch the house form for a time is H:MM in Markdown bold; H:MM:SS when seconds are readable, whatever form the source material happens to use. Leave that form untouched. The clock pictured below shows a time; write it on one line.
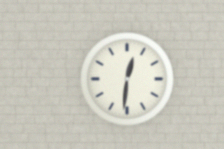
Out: **12:31**
